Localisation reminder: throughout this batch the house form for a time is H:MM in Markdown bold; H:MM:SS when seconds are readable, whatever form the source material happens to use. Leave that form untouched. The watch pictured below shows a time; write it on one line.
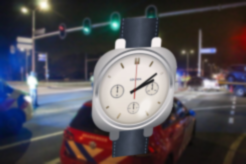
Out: **2:09**
